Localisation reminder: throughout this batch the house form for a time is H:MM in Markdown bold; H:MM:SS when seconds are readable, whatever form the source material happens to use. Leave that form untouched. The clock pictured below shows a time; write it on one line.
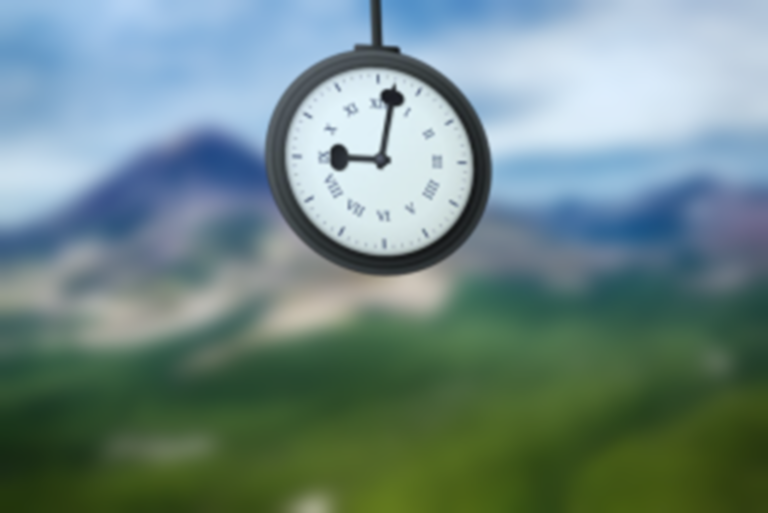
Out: **9:02**
